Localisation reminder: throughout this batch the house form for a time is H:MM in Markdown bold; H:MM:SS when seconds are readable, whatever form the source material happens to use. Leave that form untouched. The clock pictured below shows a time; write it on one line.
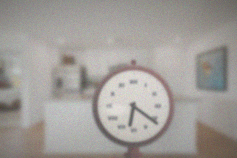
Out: **6:21**
